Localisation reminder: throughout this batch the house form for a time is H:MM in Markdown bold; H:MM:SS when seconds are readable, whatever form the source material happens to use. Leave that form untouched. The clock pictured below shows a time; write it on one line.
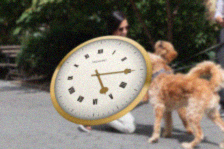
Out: **5:15**
